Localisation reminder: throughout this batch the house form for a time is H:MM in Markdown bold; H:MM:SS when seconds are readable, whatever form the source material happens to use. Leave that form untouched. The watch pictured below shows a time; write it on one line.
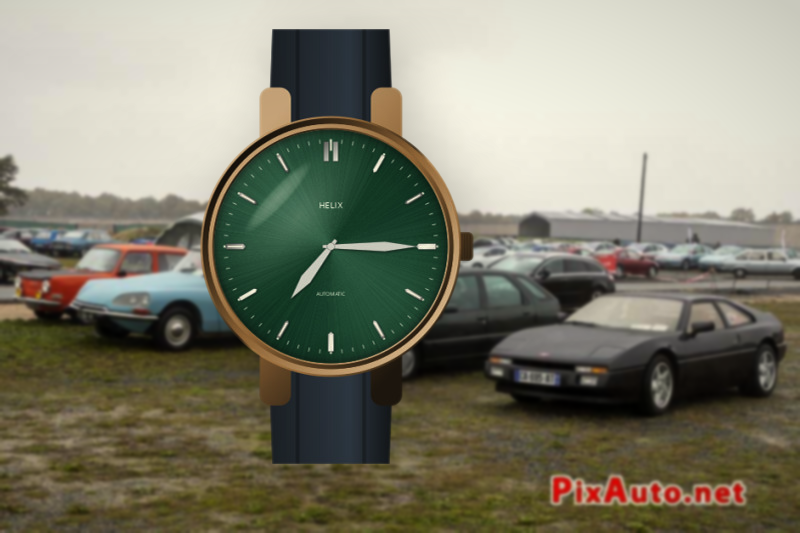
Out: **7:15**
